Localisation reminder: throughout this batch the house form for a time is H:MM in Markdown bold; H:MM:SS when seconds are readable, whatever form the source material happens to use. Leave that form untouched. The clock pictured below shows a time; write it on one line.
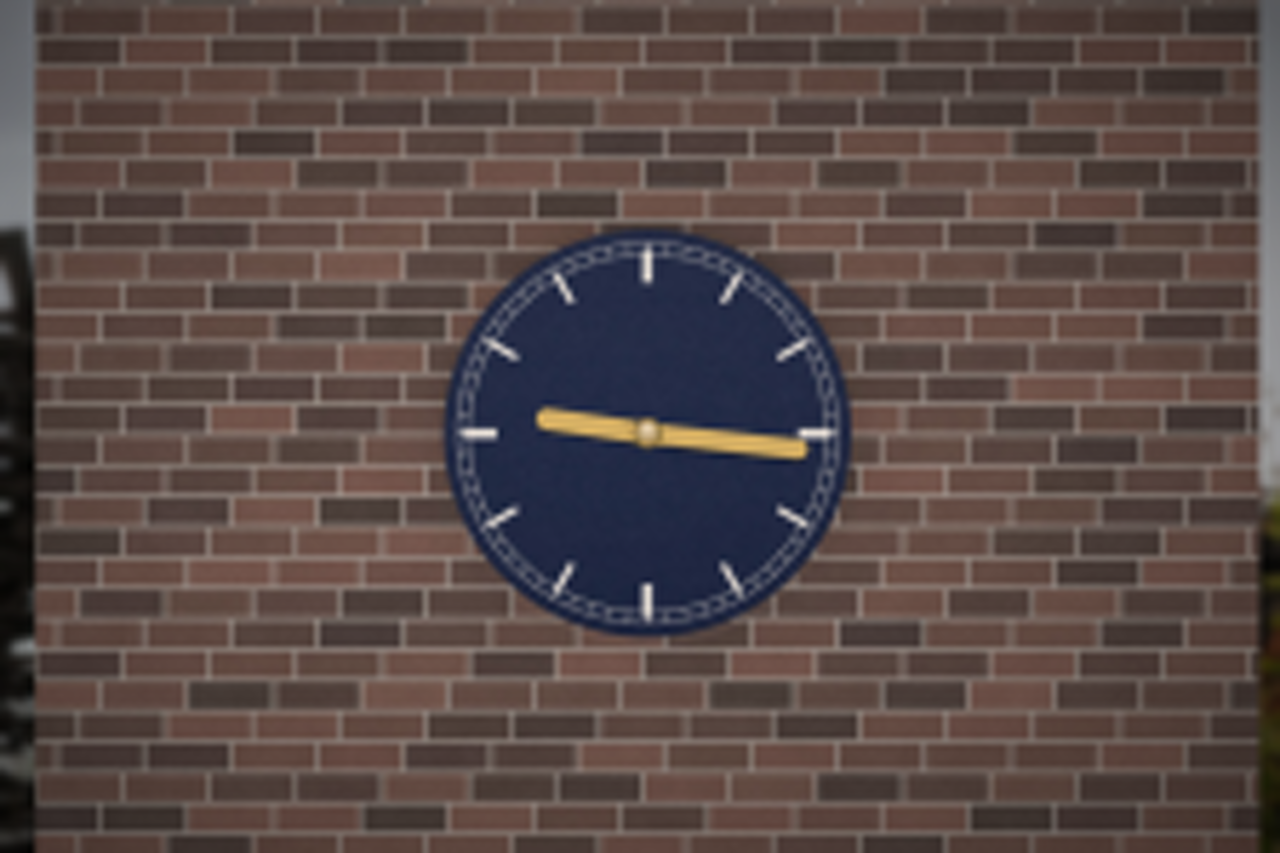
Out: **9:16**
